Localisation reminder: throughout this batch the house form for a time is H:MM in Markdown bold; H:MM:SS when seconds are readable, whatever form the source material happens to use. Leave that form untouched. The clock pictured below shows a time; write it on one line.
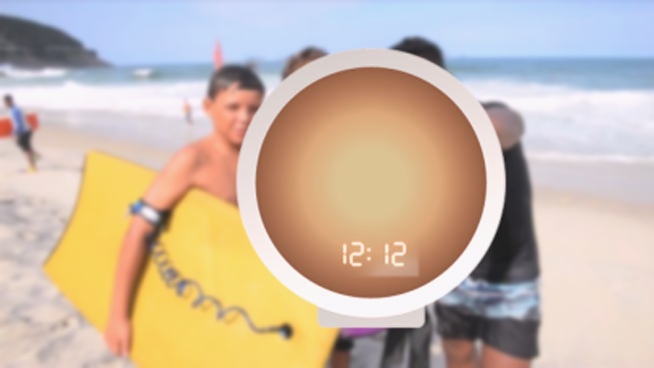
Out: **12:12**
